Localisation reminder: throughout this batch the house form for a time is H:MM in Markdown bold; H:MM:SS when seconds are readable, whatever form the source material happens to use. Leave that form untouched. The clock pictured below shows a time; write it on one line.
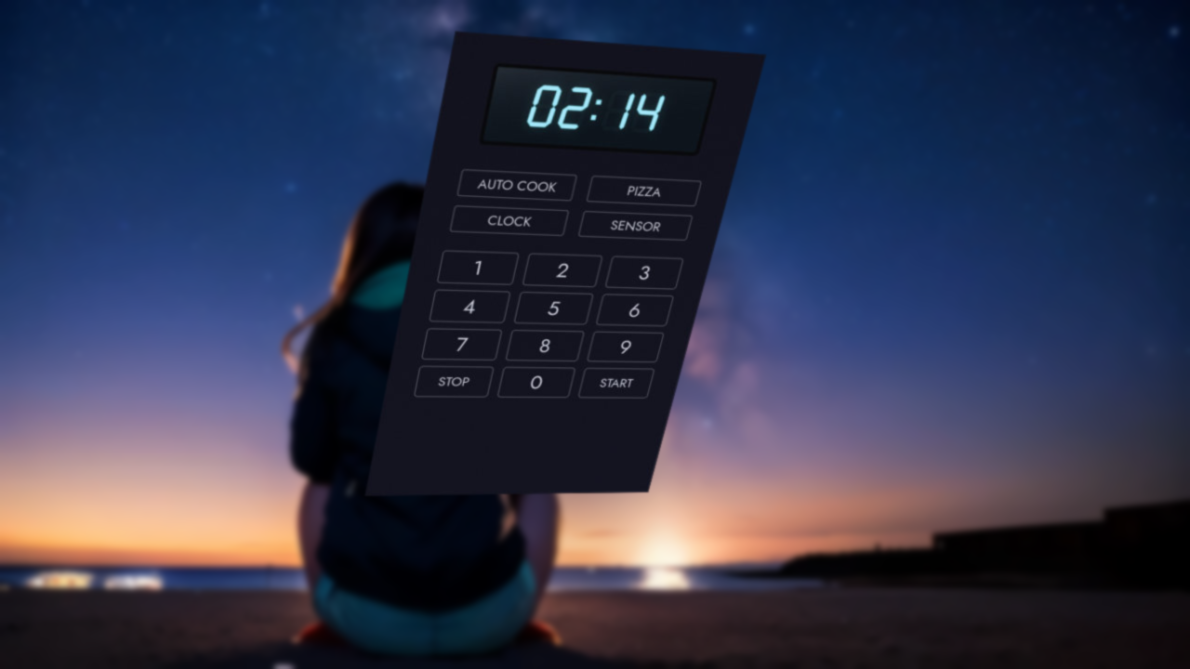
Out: **2:14**
